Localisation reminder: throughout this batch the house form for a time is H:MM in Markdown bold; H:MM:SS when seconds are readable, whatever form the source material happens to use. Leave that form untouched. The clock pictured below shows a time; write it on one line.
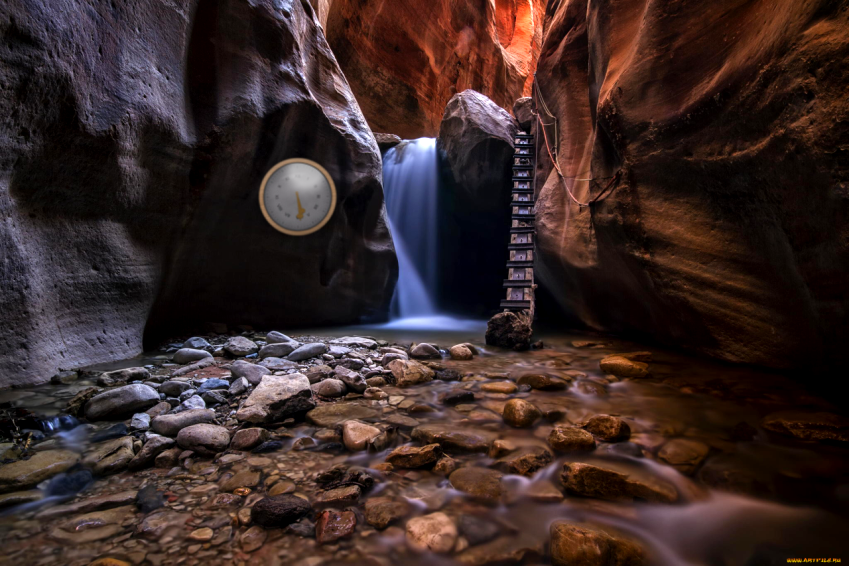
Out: **5:29**
